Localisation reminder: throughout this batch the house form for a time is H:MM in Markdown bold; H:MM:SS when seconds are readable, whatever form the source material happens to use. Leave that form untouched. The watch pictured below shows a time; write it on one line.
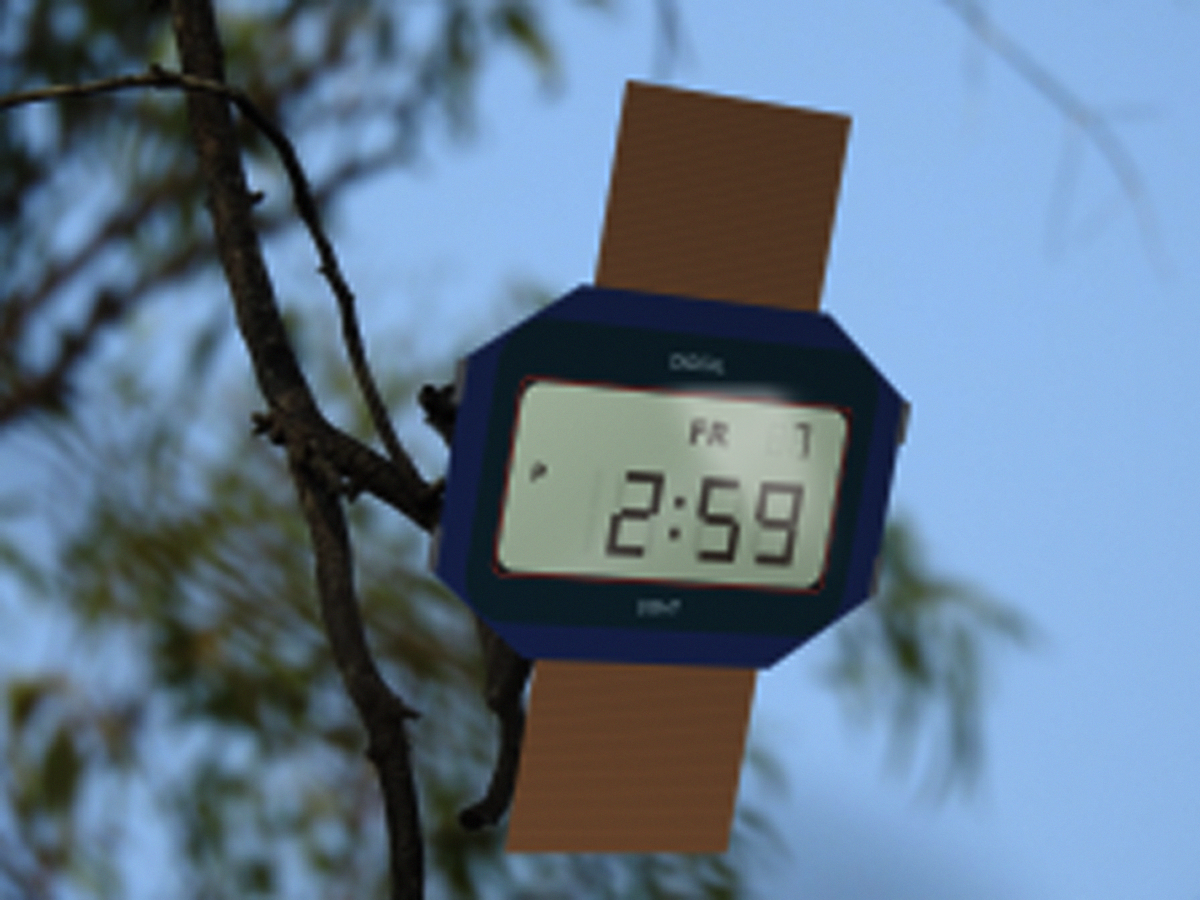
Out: **2:59**
